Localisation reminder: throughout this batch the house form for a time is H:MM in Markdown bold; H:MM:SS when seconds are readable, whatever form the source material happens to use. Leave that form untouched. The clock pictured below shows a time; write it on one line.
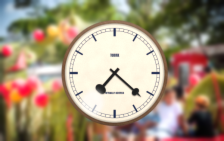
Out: **7:22**
